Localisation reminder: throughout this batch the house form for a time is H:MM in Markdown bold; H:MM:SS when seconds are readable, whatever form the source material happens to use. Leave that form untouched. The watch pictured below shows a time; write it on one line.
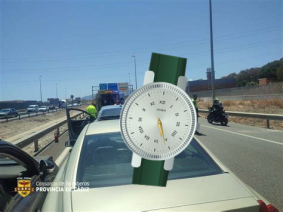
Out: **5:26**
